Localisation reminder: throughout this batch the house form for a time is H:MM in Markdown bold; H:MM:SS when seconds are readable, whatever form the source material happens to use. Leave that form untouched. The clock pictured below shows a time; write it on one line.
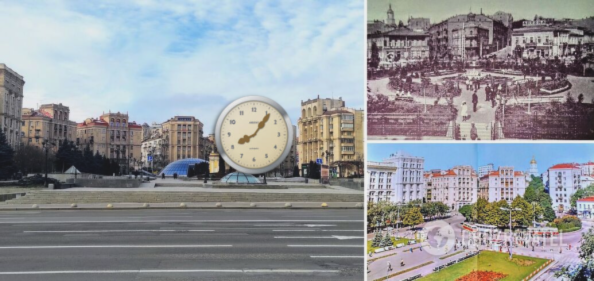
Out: **8:06**
